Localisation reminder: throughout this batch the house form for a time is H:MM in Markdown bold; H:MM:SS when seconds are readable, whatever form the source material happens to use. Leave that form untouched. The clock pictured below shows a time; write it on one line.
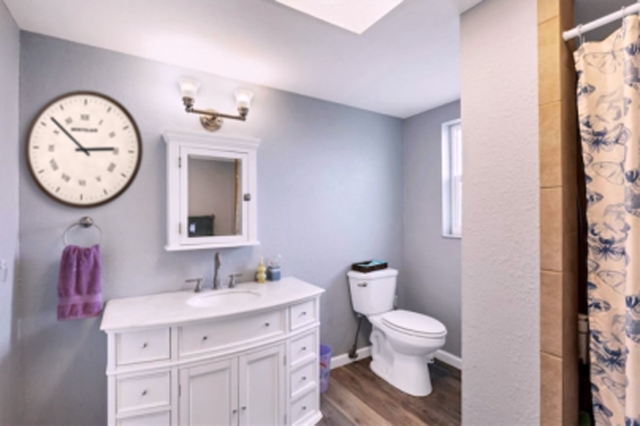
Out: **2:52**
